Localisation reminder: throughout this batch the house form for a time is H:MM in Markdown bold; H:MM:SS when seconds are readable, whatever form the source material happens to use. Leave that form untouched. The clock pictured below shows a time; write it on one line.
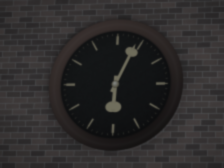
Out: **6:04**
